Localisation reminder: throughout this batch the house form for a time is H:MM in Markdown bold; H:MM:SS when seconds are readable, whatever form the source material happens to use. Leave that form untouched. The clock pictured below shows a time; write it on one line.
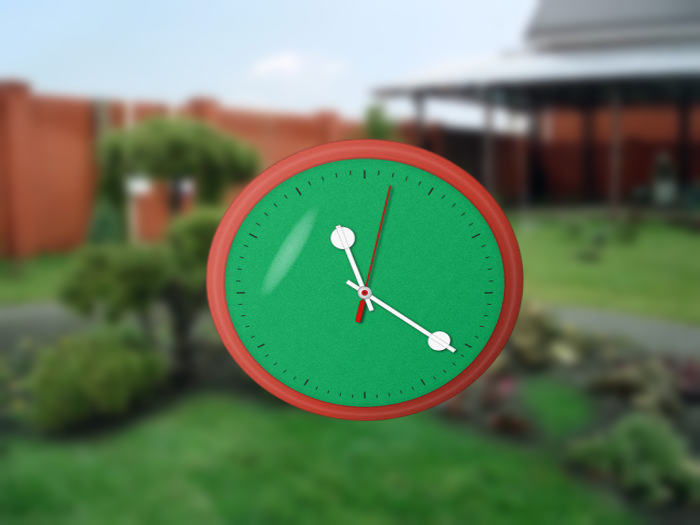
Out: **11:21:02**
